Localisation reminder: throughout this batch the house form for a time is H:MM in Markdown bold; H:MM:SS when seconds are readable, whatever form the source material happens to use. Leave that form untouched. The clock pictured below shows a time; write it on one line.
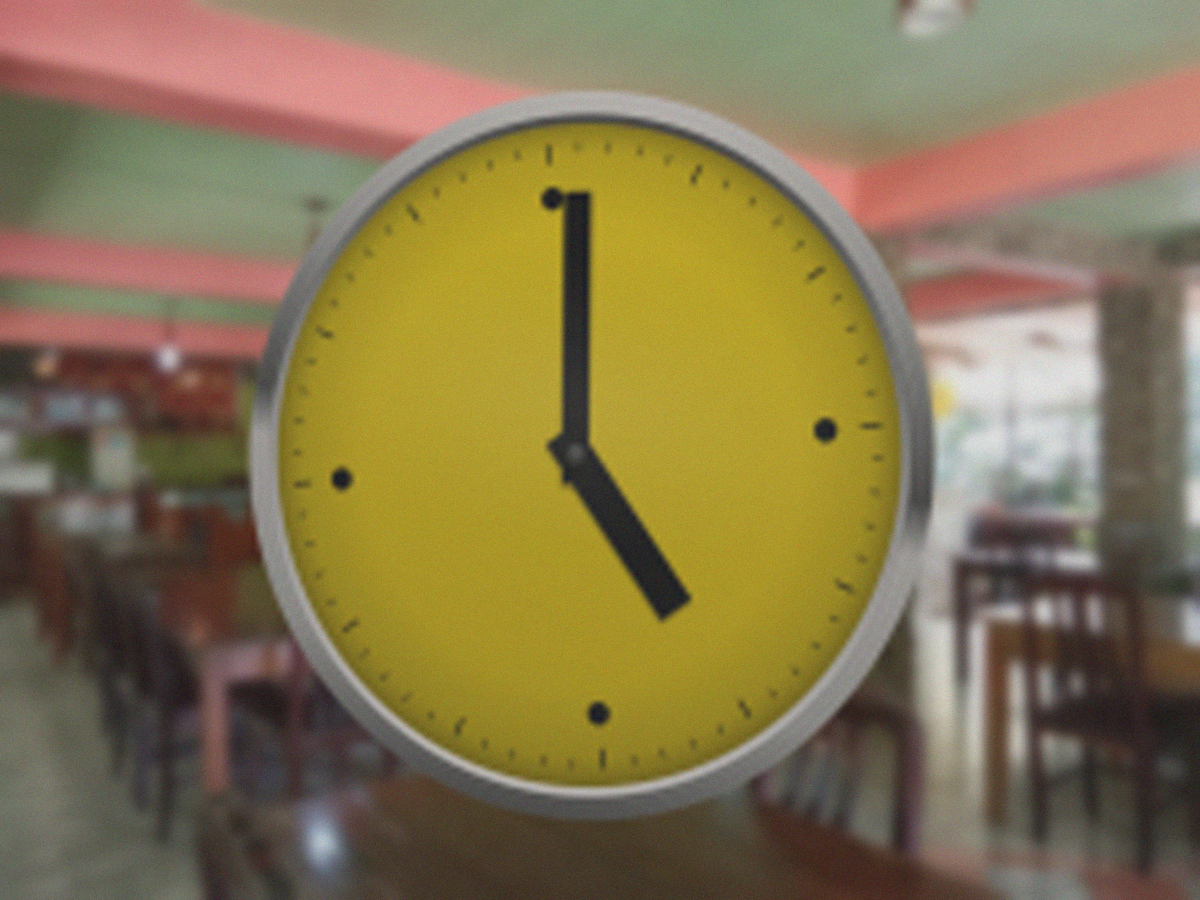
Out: **5:01**
